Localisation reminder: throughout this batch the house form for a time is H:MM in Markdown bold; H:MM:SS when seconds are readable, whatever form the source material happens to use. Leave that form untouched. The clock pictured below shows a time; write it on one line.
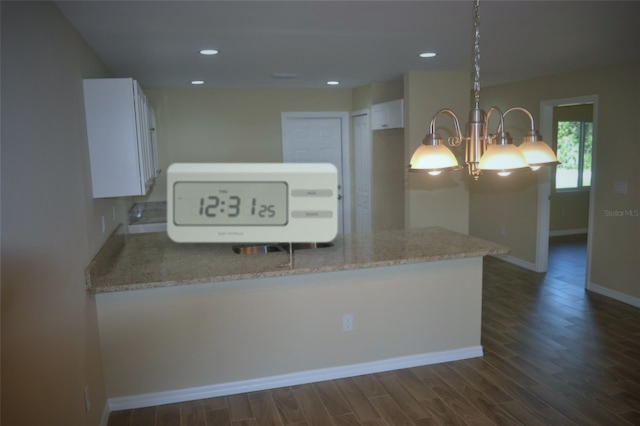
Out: **12:31:25**
